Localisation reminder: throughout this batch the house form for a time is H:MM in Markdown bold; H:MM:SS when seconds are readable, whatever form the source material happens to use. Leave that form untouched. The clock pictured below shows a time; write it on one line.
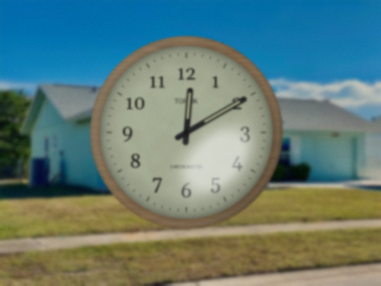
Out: **12:10**
